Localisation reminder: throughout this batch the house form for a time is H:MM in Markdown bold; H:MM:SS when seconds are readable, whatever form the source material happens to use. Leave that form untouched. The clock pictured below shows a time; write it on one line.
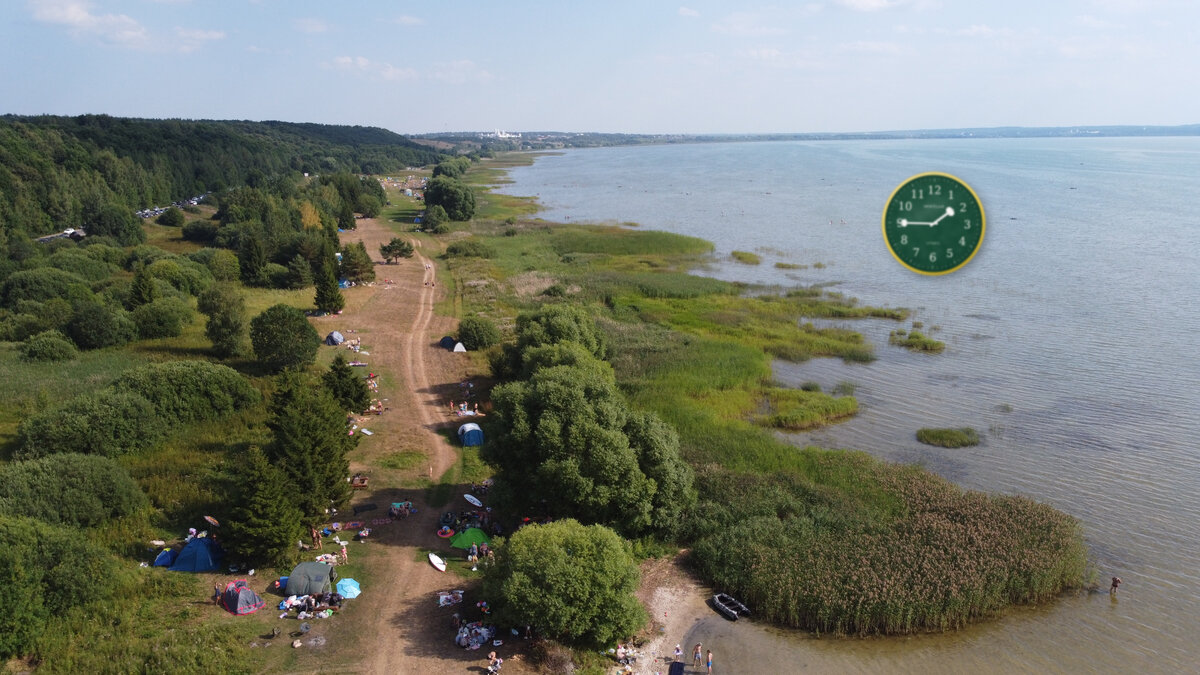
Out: **1:45**
